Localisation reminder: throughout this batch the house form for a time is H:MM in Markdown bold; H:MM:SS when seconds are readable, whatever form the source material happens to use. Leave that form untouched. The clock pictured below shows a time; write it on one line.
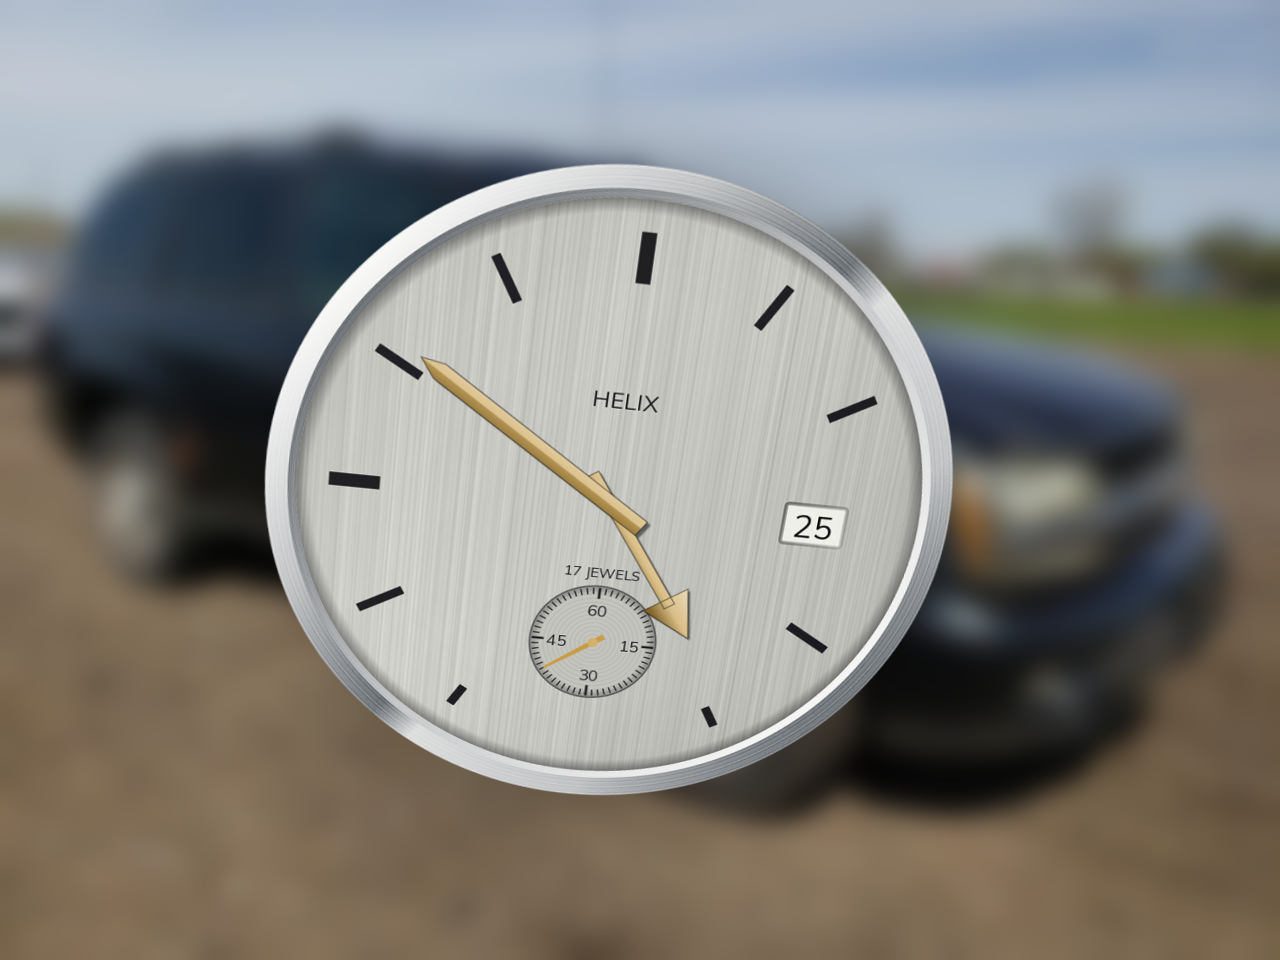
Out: **4:50:39**
